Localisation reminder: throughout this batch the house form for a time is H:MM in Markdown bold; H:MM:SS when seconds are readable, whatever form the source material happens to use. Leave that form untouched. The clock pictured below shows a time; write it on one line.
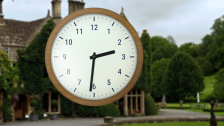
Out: **2:31**
